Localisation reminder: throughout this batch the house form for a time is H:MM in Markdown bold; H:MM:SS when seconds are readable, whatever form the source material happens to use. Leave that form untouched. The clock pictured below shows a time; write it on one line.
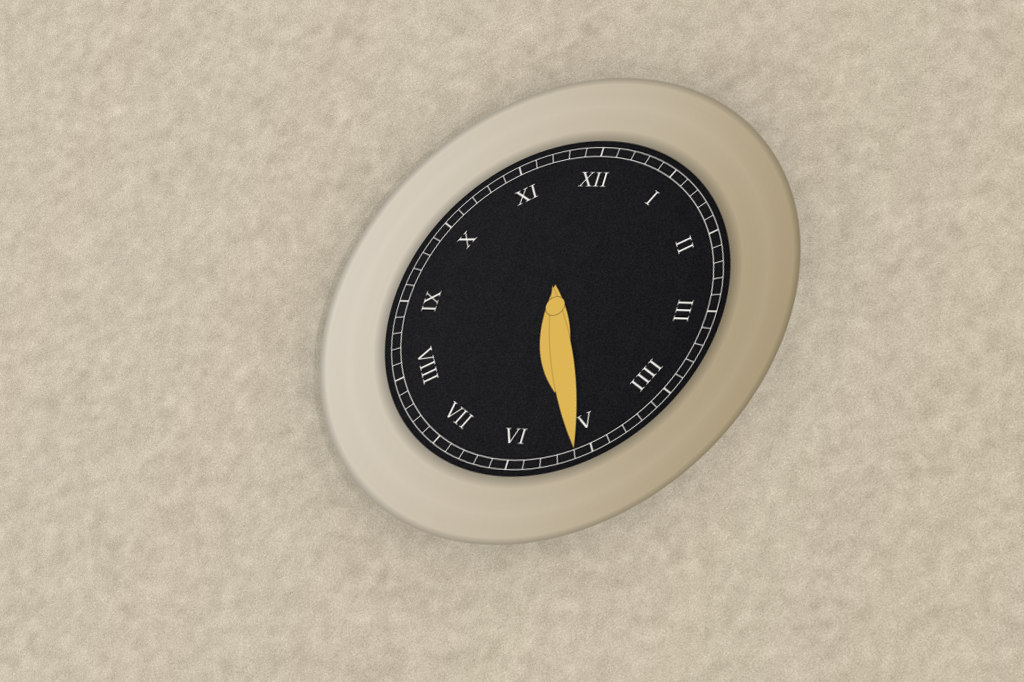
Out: **5:26**
